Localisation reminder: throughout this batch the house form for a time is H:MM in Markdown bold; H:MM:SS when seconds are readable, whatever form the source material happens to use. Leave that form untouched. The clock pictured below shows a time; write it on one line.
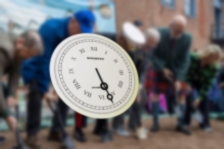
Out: **5:27**
